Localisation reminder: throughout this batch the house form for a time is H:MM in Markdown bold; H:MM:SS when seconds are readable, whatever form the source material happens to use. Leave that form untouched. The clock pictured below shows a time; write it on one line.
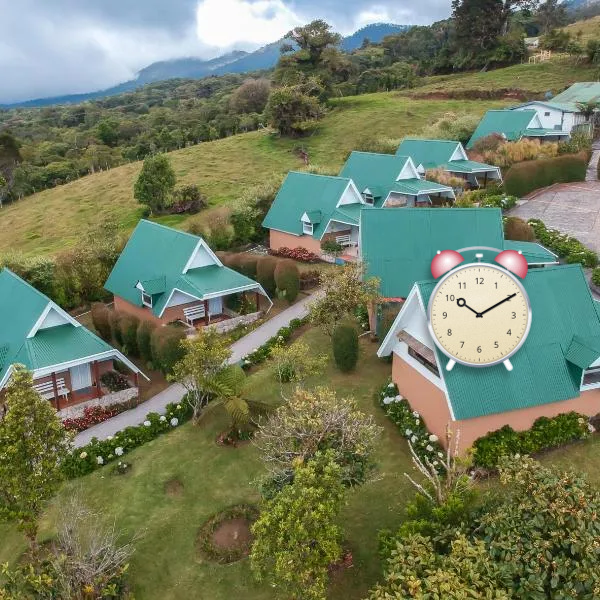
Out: **10:10**
